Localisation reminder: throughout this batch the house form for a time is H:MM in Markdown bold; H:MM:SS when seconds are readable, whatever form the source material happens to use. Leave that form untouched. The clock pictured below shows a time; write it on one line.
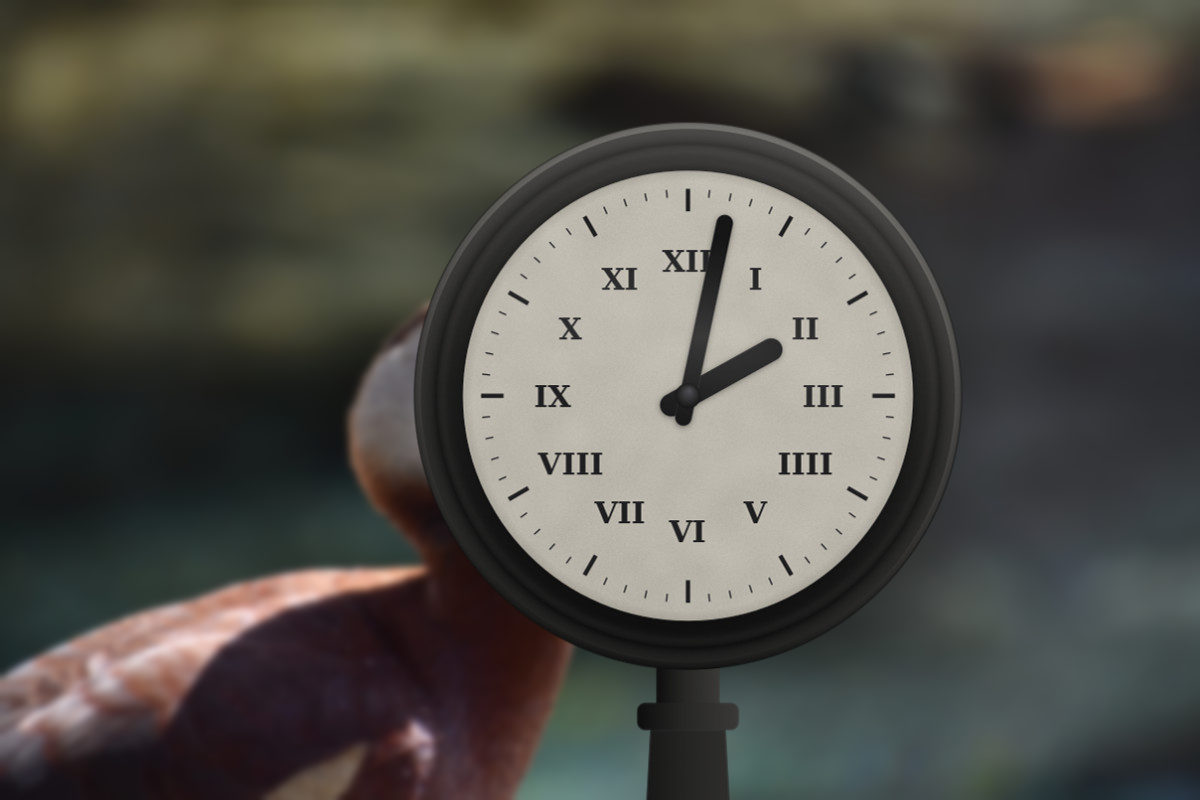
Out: **2:02**
